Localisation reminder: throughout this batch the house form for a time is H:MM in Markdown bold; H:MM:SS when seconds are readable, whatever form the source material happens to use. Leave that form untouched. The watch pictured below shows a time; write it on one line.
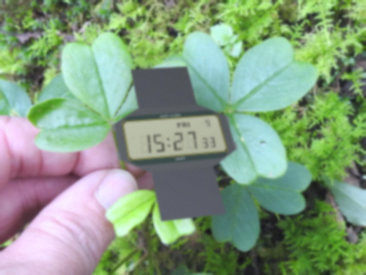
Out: **15:27**
